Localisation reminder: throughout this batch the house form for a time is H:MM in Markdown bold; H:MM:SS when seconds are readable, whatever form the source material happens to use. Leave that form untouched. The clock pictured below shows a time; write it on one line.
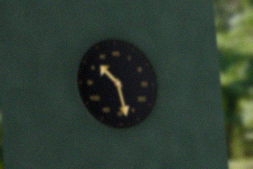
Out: **10:28**
